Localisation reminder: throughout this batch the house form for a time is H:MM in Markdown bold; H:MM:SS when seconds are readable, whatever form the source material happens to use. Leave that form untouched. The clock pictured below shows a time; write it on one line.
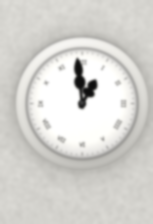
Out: **12:59**
